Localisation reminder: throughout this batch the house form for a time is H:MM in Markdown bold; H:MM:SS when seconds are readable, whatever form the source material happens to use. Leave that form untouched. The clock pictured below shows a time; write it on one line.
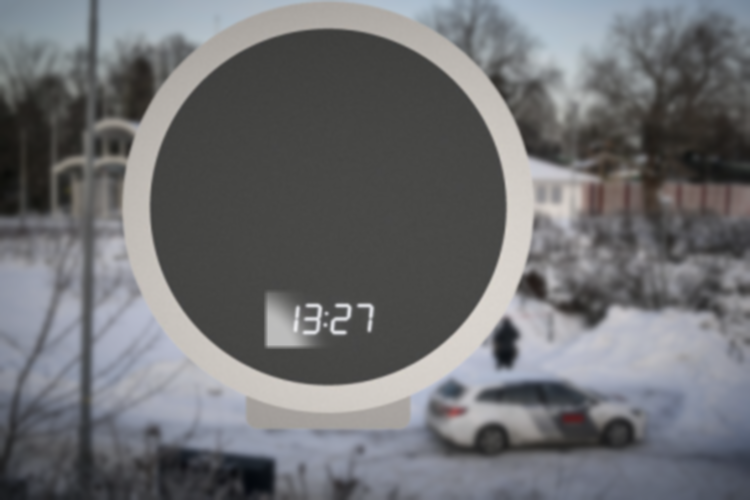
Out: **13:27**
